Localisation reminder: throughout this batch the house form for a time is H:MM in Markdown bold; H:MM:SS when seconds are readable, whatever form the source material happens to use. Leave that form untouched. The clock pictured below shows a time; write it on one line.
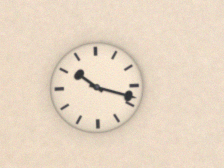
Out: **10:18**
